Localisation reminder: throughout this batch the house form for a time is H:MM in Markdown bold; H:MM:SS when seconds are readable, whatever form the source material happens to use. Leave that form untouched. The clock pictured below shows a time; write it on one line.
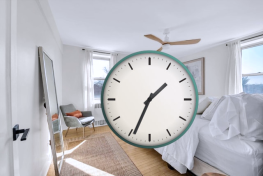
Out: **1:34**
